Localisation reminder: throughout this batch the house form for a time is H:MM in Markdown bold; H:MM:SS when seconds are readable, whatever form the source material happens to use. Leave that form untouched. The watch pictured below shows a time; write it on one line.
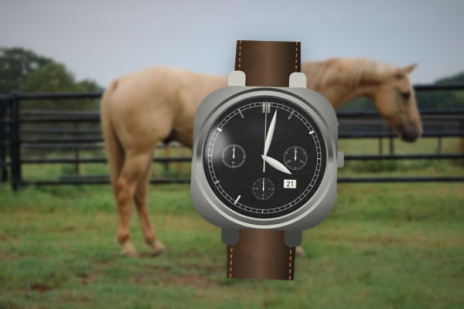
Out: **4:02**
